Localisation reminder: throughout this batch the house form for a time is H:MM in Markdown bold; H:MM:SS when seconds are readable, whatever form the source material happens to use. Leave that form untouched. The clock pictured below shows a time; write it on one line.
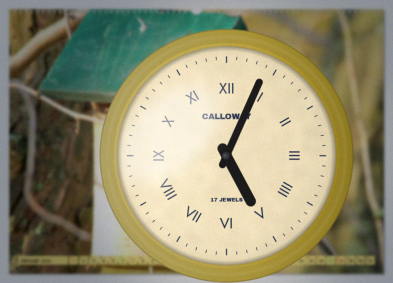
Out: **5:04**
